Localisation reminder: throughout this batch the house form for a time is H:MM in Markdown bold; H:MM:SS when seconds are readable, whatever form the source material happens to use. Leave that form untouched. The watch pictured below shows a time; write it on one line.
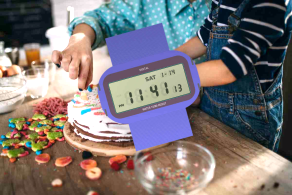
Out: **11:41:13**
